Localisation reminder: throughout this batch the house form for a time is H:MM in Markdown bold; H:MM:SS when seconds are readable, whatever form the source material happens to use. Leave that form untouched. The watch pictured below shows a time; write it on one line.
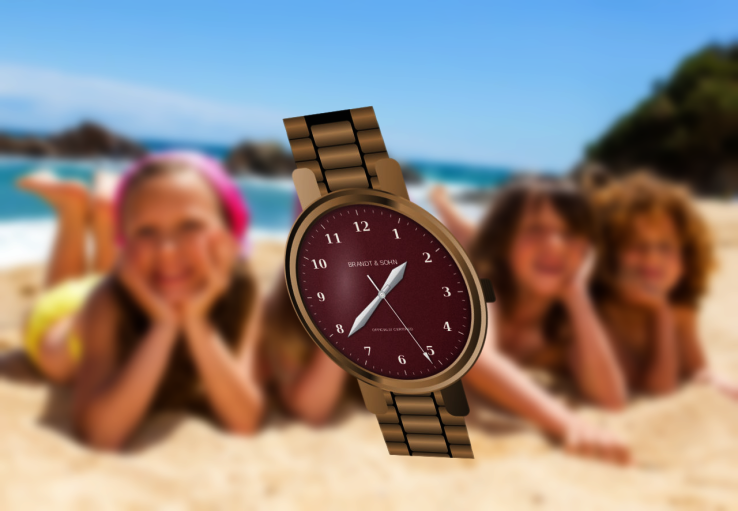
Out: **1:38:26**
